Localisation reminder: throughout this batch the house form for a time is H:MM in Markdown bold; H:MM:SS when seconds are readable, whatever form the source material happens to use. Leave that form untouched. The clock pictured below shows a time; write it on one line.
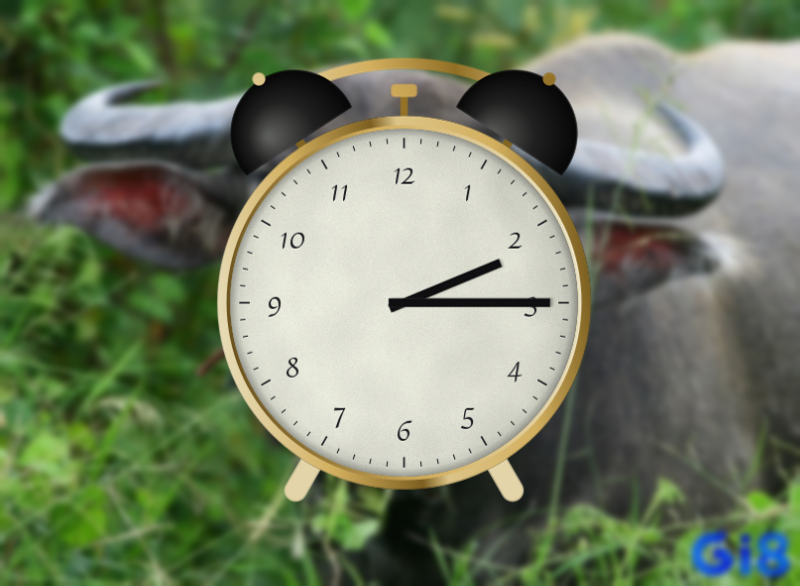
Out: **2:15**
